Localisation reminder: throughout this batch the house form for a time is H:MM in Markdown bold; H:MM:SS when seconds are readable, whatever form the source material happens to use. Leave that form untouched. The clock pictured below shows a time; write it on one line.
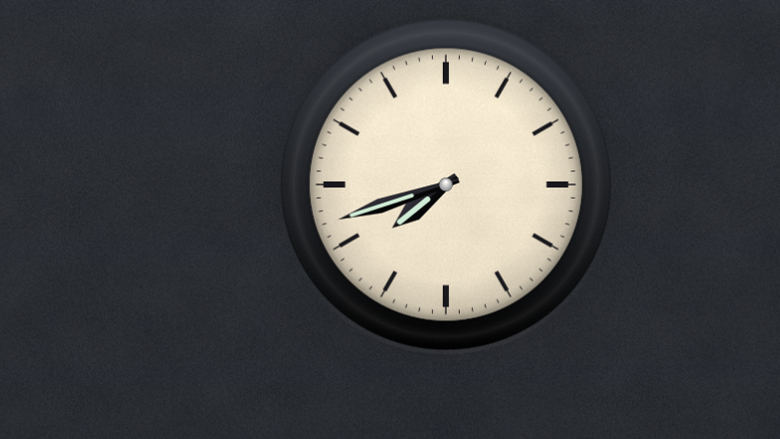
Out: **7:42**
